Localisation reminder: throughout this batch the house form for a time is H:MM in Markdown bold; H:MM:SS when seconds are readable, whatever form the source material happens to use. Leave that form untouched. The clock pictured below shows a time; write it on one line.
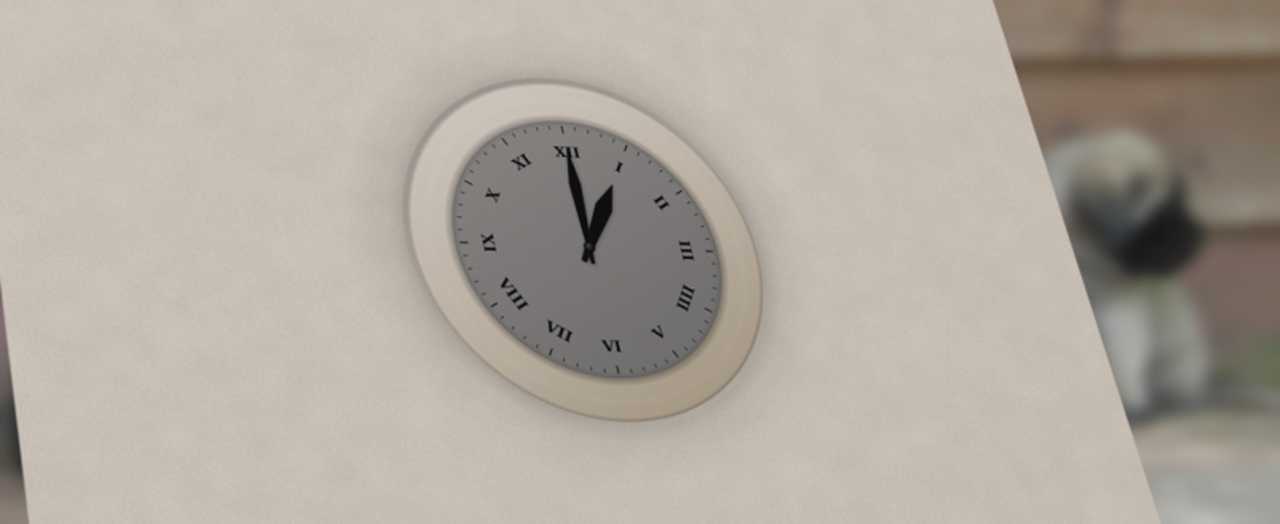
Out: **1:00**
